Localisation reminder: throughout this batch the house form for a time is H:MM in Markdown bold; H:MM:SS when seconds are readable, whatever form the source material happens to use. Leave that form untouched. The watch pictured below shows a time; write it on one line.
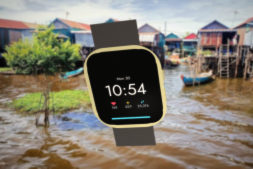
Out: **10:54**
